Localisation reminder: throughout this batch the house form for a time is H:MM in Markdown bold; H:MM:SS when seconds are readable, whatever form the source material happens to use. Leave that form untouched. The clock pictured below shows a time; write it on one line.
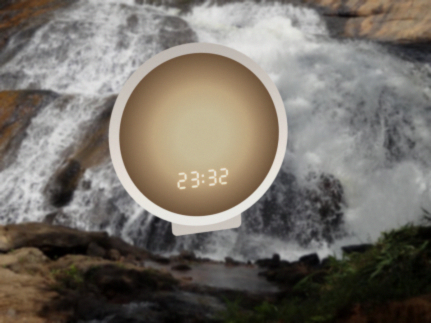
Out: **23:32**
